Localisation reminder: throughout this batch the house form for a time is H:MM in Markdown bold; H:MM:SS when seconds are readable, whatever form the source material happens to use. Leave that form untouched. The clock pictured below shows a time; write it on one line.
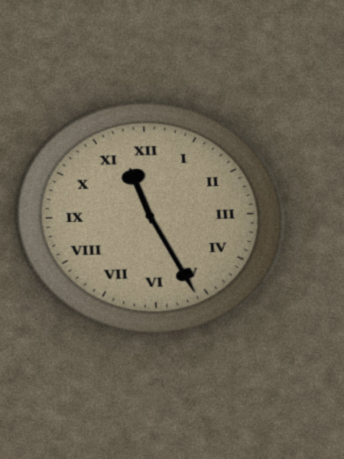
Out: **11:26**
